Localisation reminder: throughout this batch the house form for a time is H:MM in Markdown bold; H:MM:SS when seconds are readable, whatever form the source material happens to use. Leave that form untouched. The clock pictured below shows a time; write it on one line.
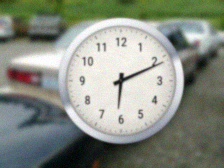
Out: **6:11**
